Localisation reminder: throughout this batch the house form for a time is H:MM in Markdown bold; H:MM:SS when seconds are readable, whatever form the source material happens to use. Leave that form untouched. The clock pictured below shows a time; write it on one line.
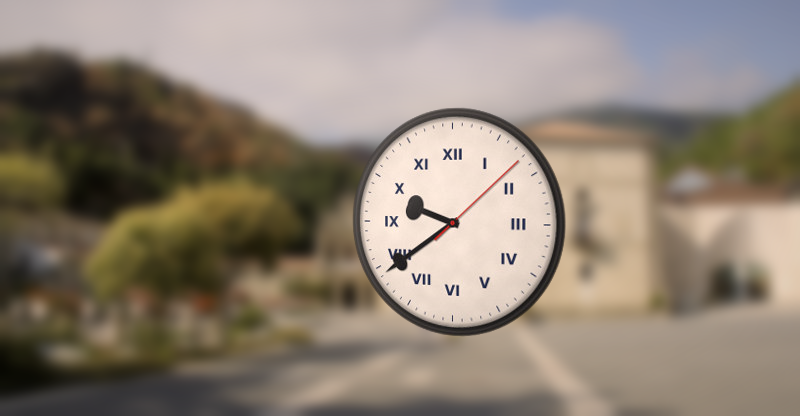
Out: **9:39:08**
